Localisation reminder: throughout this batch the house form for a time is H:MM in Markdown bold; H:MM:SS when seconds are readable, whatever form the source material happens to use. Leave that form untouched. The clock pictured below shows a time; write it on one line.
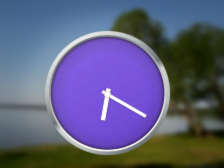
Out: **6:20**
